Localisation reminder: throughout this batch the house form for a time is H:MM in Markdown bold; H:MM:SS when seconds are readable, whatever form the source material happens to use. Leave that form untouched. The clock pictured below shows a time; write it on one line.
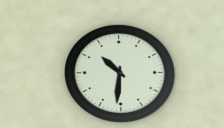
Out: **10:31**
